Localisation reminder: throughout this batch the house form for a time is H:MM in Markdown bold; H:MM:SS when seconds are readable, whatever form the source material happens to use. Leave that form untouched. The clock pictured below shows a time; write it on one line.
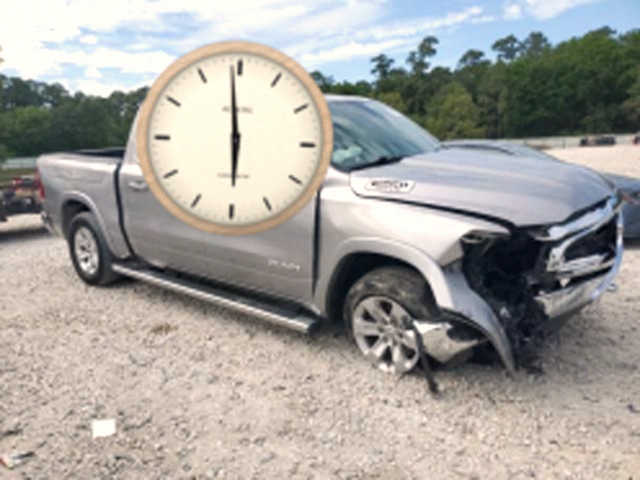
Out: **5:59**
